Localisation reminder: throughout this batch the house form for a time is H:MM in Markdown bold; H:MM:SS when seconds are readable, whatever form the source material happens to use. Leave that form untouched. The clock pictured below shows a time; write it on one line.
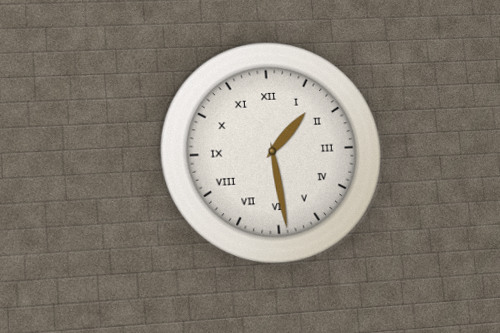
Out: **1:29**
